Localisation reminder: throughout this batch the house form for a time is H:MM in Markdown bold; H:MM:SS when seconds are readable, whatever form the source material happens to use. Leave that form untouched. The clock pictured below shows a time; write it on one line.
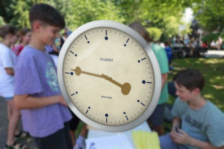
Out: **3:46**
